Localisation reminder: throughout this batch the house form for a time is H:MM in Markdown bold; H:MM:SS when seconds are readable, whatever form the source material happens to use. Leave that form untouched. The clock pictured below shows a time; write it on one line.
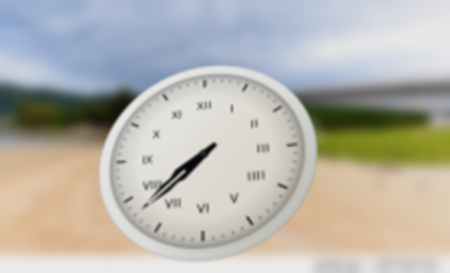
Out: **7:38**
